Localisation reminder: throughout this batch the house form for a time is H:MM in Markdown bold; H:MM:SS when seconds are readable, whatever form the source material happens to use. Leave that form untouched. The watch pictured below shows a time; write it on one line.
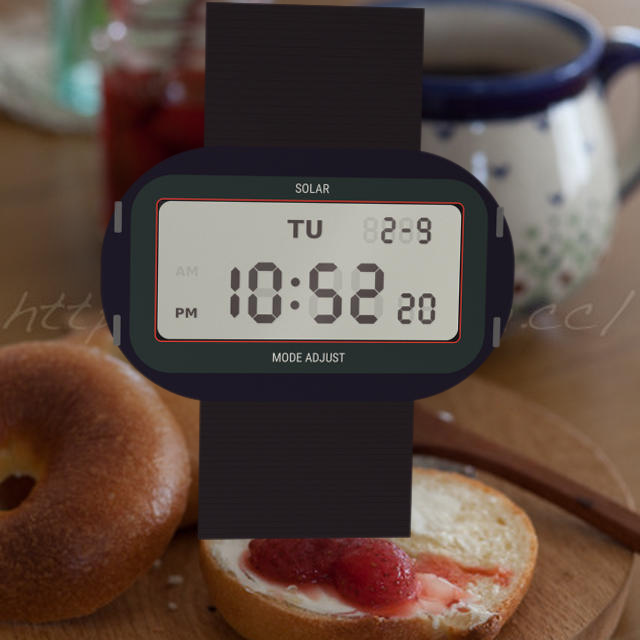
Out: **10:52:20**
